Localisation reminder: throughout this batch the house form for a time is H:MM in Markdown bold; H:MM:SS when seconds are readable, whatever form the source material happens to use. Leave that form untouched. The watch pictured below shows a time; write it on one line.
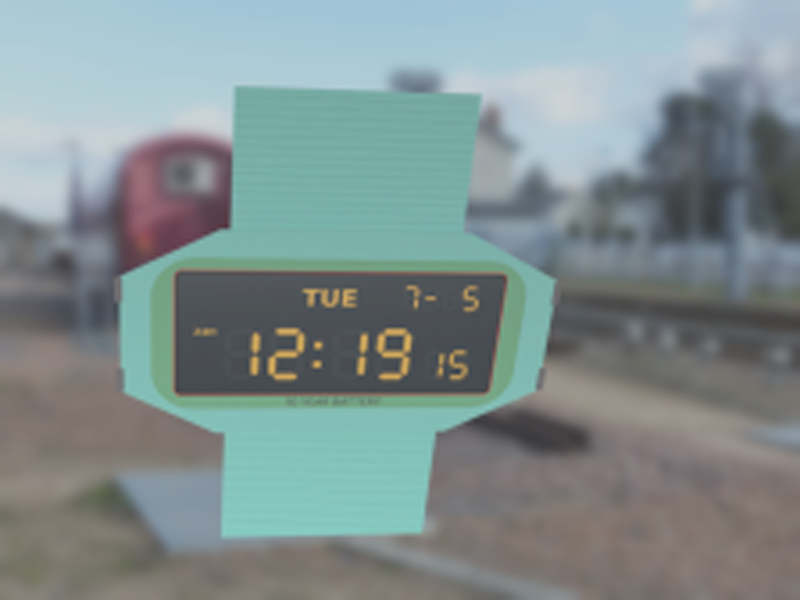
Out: **12:19:15**
